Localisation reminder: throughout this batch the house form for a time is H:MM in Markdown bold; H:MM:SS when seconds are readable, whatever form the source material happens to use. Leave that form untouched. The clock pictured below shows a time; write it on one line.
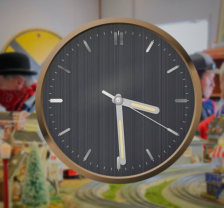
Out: **3:29:20**
